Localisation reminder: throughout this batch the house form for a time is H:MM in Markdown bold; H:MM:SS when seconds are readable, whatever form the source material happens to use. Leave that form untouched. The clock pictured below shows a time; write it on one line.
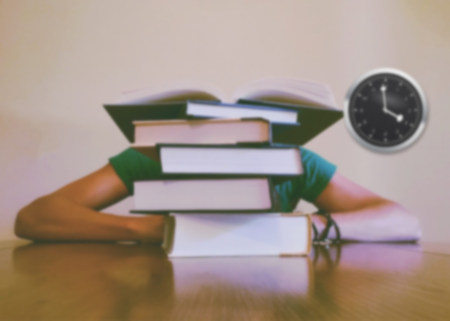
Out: **3:59**
